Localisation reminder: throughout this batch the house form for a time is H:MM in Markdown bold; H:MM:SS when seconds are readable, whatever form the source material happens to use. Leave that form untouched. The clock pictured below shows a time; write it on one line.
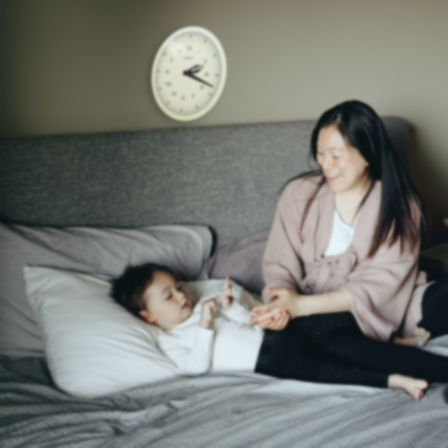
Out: **2:18**
